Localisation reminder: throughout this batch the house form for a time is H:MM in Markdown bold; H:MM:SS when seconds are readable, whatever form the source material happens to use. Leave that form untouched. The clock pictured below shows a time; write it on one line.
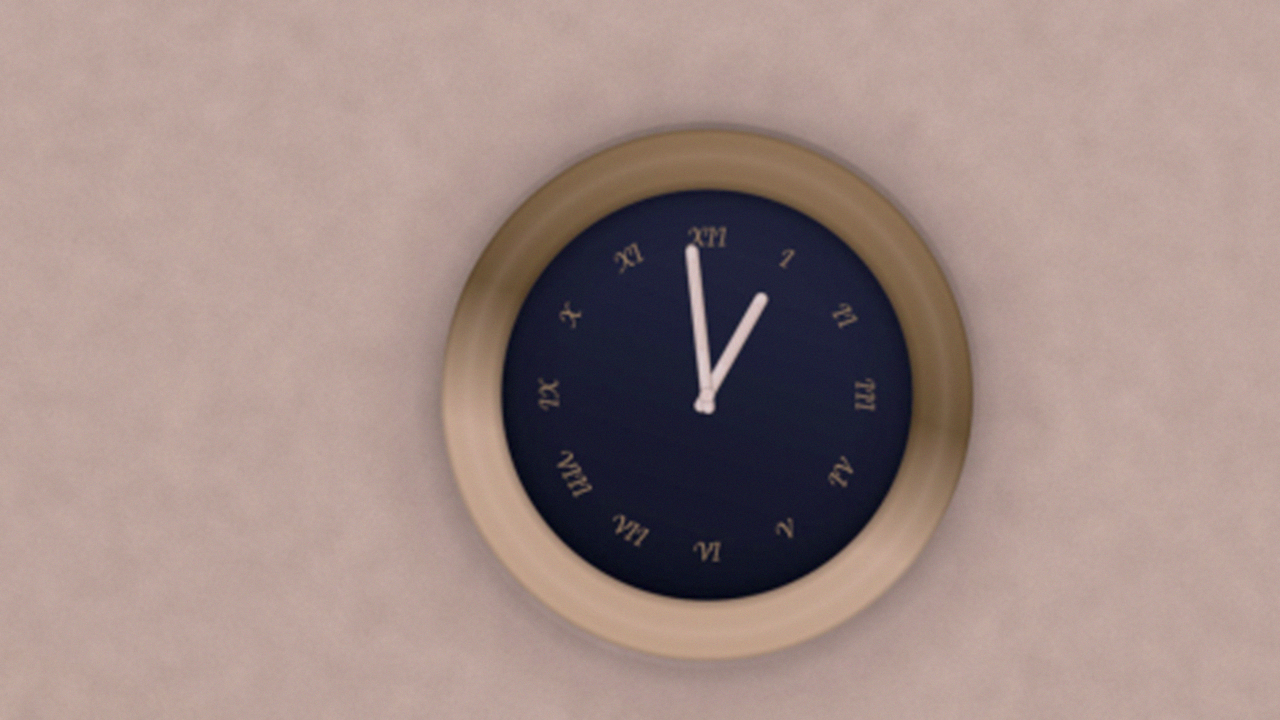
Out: **12:59**
